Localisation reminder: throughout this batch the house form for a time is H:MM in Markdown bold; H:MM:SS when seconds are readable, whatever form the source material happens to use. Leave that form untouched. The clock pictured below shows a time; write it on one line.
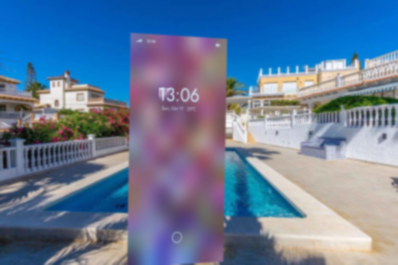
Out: **13:06**
